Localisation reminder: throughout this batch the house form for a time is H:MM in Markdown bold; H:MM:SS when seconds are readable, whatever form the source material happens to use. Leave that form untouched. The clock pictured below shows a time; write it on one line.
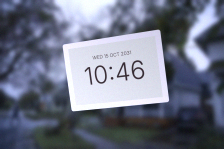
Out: **10:46**
